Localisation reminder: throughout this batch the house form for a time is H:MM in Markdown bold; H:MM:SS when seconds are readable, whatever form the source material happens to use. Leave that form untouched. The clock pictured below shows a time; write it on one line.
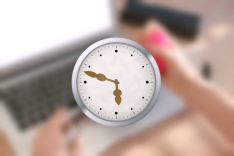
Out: **5:48**
